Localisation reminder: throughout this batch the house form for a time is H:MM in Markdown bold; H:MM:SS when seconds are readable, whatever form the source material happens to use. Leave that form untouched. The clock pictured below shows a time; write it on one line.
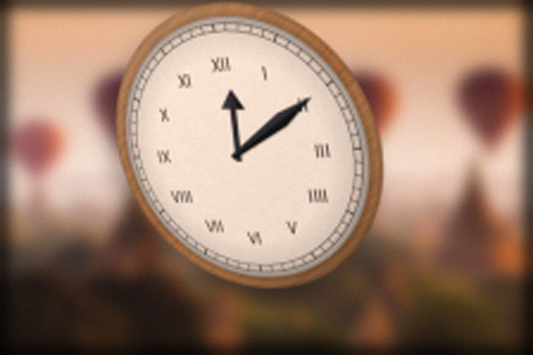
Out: **12:10**
